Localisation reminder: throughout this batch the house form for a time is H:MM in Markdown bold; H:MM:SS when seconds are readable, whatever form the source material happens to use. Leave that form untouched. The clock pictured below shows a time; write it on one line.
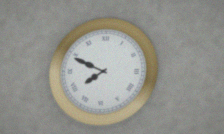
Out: **7:49**
